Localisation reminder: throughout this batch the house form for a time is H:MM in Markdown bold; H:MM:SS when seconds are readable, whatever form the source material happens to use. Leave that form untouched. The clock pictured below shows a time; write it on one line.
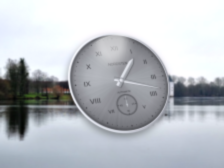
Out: **1:18**
